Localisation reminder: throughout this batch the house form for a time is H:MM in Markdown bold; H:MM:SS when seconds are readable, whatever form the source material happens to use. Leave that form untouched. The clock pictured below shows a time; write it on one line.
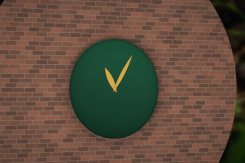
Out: **11:05**
